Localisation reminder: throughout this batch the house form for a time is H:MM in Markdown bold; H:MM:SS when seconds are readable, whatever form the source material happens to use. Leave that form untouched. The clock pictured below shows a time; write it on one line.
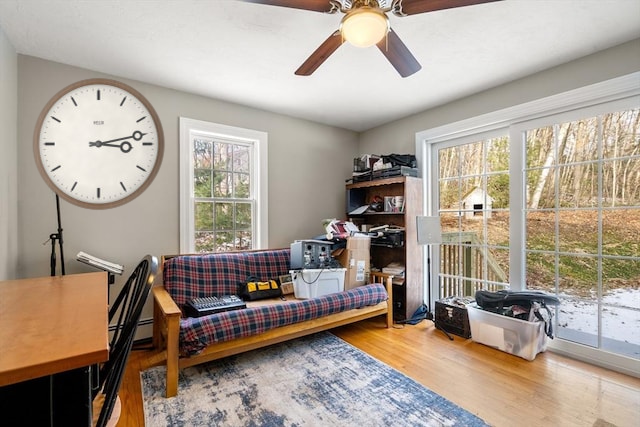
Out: **3:13**
